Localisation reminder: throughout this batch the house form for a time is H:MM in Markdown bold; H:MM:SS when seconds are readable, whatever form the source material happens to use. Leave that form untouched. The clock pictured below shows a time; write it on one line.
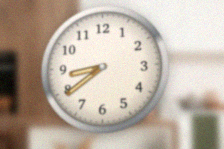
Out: **8:39**
